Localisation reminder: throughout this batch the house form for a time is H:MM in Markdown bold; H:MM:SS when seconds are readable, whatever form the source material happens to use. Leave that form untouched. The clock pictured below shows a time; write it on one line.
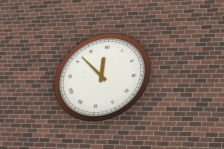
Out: **11:52**
